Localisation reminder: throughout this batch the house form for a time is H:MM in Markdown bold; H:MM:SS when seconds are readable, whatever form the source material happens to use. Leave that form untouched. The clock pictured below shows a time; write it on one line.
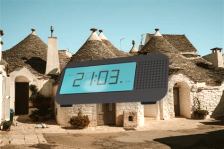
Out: **21:03**
